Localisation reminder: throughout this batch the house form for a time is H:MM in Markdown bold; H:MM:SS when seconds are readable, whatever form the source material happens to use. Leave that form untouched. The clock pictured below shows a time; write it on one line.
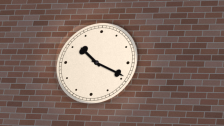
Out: **10:19**
